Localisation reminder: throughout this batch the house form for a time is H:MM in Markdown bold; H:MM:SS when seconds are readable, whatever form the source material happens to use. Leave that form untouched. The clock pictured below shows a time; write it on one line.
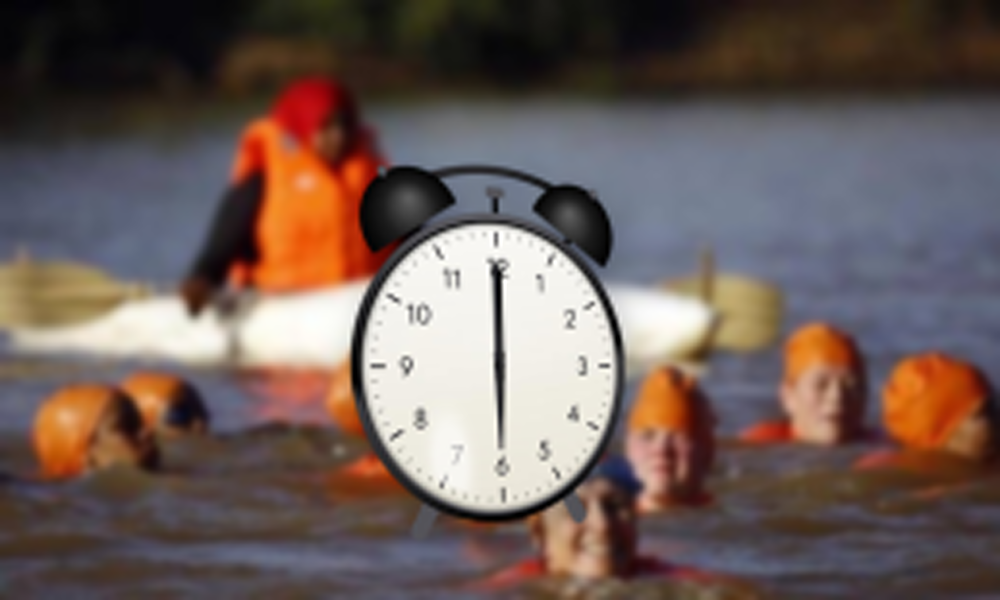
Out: **6:00**
